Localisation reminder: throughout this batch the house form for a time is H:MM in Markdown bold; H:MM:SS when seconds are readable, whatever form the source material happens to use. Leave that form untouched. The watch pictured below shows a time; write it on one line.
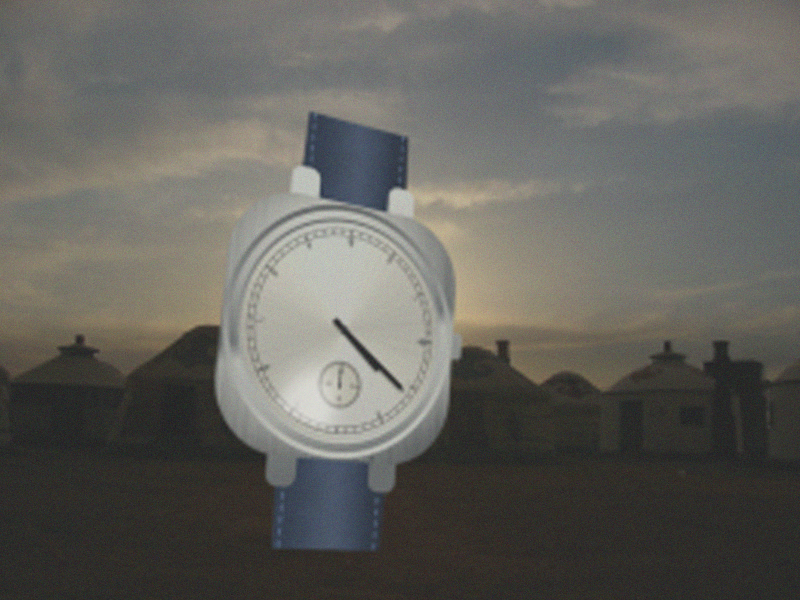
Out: **4:21**
